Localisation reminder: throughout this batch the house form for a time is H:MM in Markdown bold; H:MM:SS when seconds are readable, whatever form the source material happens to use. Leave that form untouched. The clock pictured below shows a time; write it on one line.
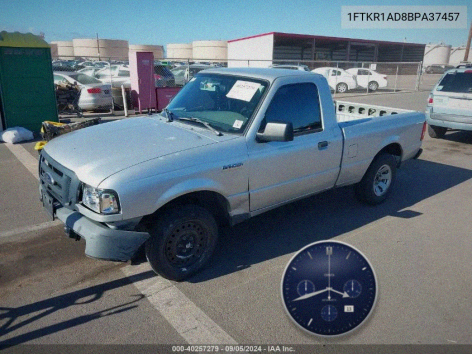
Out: **3:42**
